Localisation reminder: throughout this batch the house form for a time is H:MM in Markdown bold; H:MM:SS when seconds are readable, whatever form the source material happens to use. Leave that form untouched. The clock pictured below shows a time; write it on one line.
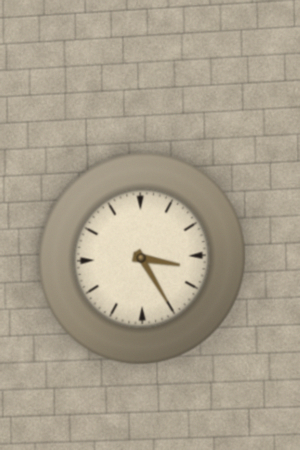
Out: **3:25**
